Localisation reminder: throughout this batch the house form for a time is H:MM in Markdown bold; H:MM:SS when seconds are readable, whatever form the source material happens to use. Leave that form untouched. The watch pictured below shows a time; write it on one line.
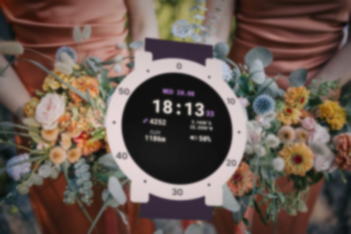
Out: **18:13**
